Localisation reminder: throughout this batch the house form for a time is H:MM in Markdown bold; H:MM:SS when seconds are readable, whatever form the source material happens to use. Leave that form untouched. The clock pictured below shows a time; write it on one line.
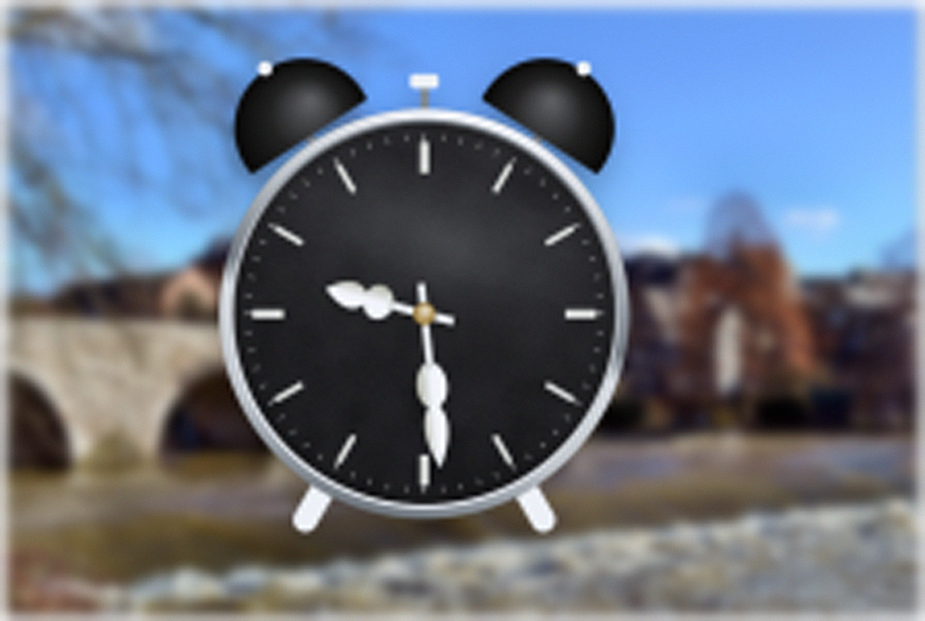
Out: **9:29**
